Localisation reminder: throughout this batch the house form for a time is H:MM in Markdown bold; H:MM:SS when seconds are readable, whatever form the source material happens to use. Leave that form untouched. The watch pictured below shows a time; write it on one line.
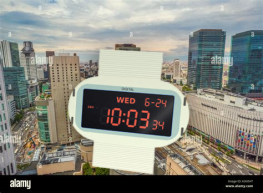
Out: **10:03:34**
